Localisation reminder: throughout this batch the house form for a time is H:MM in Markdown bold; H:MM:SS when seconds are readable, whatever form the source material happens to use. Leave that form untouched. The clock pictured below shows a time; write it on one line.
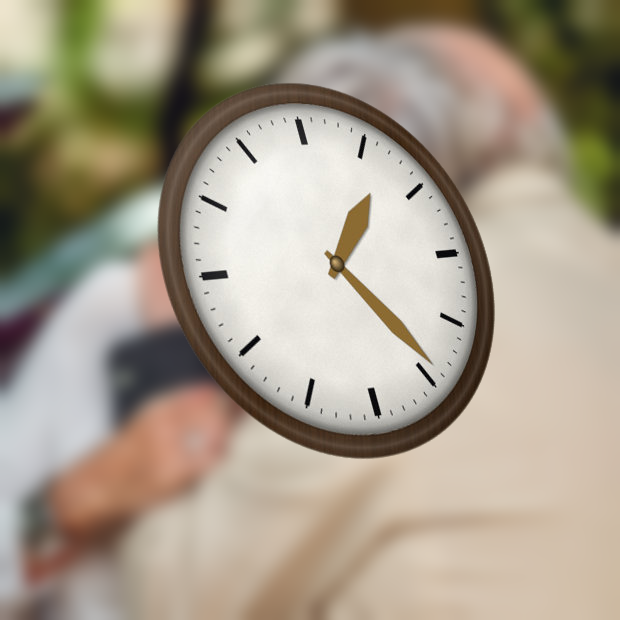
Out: **1:24**
